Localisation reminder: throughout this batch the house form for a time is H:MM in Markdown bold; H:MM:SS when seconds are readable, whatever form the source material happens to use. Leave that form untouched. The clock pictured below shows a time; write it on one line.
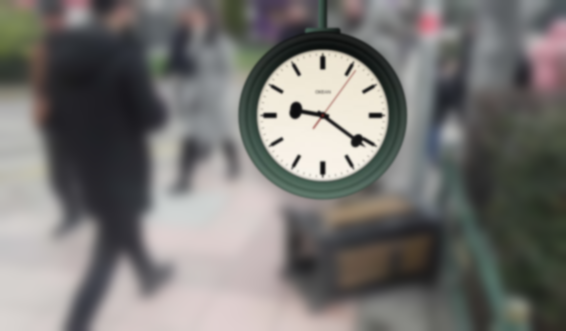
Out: **9:21:06**
